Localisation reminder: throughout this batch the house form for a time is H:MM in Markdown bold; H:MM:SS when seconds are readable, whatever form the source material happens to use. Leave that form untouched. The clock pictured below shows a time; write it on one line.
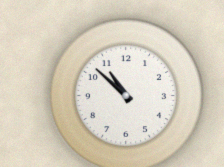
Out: **10:52**
